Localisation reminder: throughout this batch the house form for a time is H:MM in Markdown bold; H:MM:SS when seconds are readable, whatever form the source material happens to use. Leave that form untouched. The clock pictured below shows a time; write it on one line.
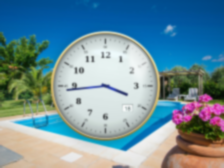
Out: **3:44**
